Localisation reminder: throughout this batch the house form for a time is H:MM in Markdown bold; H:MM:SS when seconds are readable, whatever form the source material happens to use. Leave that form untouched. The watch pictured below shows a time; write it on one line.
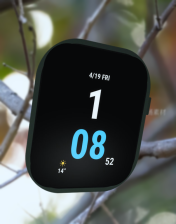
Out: **1:08:52**
